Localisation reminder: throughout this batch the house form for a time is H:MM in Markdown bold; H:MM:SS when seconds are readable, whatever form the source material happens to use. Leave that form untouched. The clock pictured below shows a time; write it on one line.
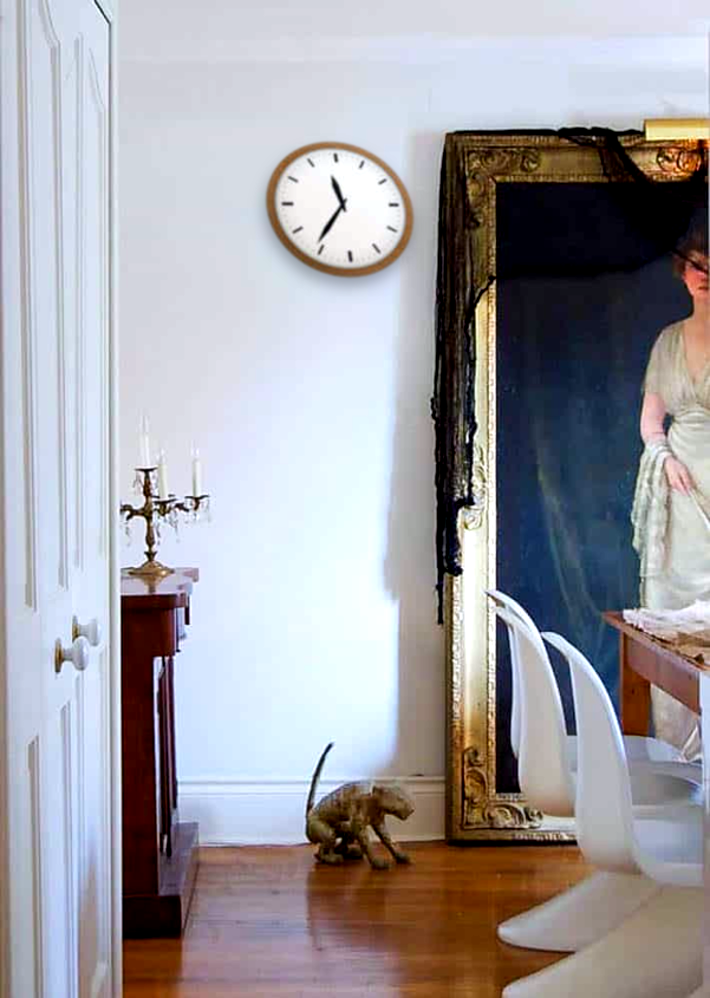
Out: **11:36**
